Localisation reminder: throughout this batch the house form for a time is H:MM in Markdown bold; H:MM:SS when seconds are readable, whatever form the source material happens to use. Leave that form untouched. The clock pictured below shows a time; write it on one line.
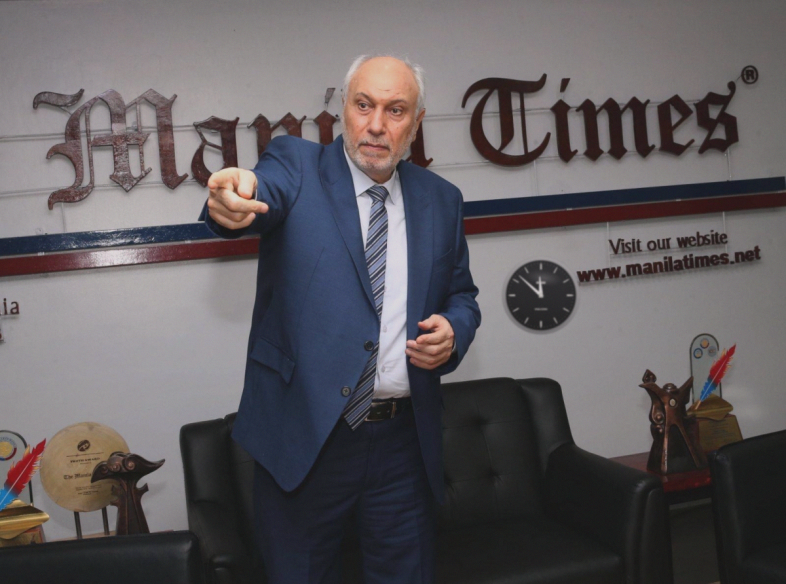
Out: **11:52**
